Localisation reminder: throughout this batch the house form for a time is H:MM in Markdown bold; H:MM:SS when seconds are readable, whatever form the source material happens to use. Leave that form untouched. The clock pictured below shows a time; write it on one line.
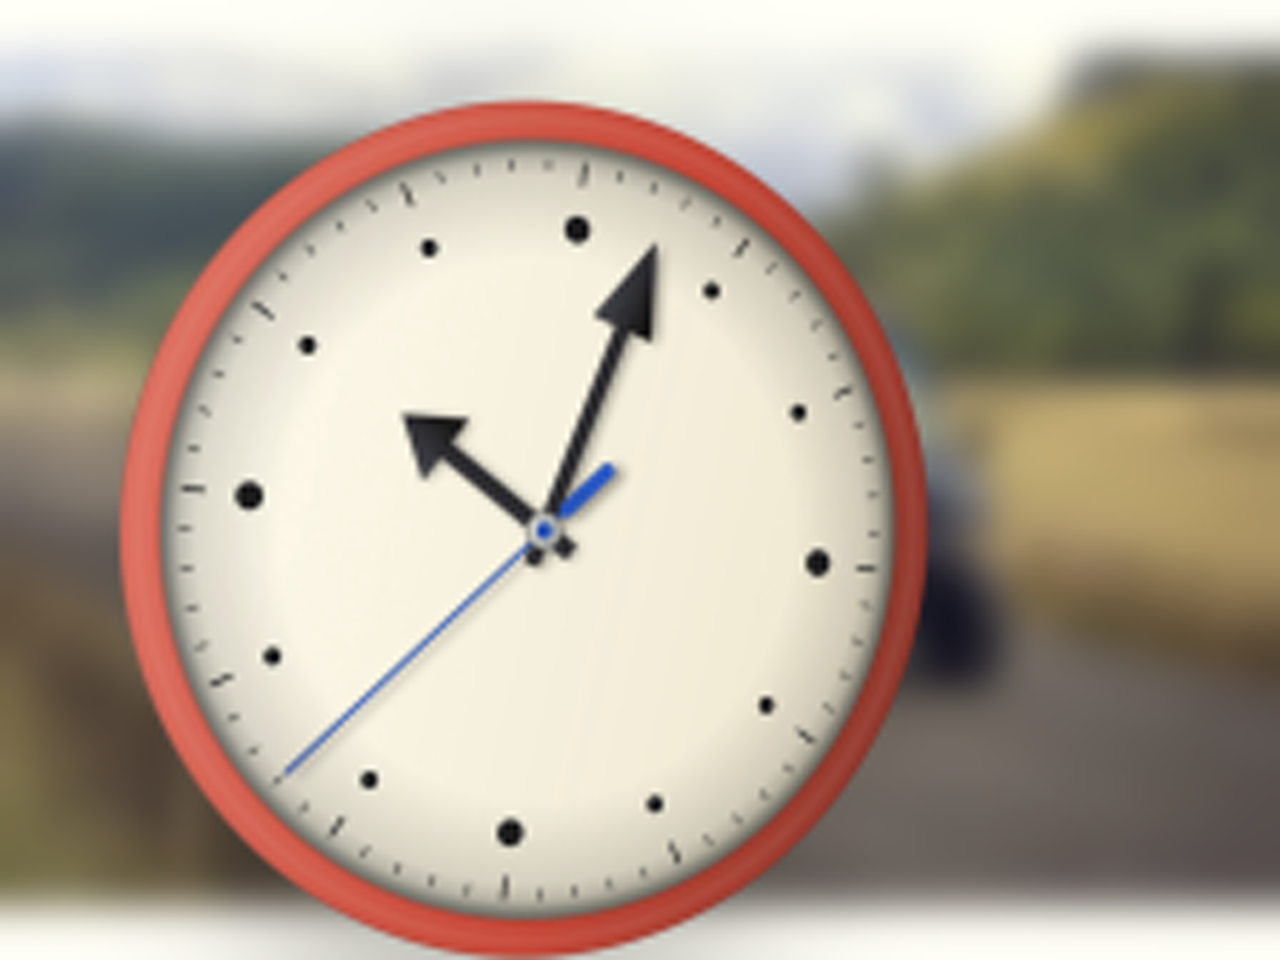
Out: **10:02:37**
